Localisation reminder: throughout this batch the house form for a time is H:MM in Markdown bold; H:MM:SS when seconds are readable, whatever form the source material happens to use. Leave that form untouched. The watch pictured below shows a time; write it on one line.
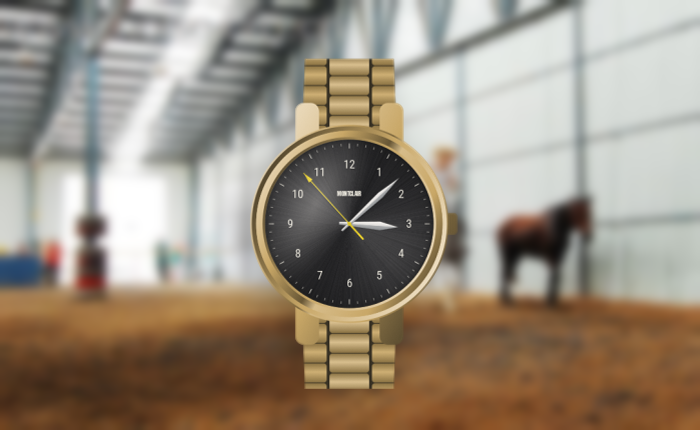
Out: **3:07:53**
